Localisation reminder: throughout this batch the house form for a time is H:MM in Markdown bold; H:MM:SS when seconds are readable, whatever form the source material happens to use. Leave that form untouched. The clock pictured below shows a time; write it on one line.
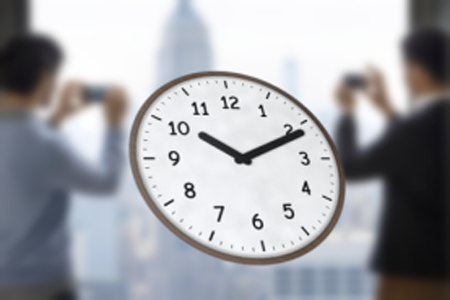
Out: **10:11**
